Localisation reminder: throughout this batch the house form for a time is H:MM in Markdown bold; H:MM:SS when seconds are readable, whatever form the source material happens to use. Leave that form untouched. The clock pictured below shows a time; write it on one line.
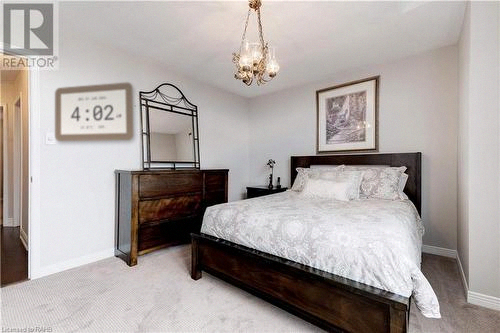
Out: **4:02**
